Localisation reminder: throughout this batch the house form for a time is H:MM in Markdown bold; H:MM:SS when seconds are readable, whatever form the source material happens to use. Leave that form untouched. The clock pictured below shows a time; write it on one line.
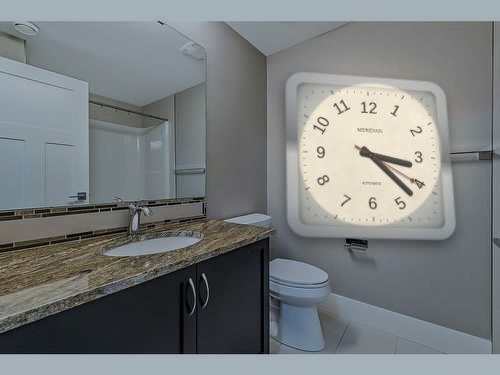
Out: **3:22:20**
